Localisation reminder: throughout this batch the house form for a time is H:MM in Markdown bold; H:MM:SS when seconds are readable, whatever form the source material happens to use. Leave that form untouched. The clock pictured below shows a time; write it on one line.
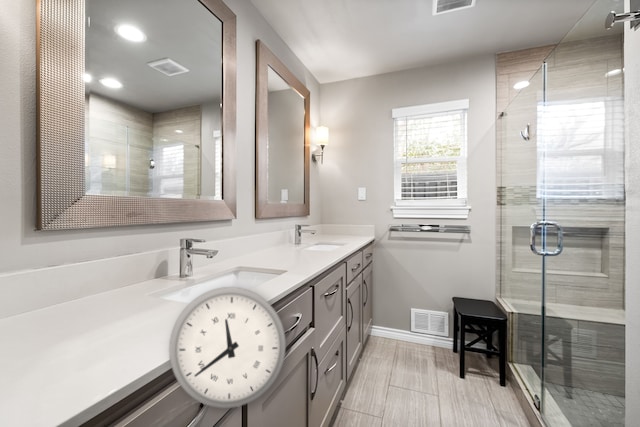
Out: **11:39**
